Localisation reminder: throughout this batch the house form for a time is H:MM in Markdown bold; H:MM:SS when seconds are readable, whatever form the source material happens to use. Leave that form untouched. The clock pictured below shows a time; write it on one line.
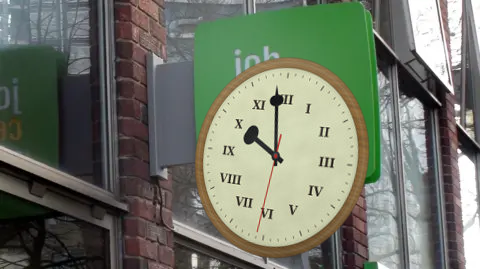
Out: **9:58:31**
